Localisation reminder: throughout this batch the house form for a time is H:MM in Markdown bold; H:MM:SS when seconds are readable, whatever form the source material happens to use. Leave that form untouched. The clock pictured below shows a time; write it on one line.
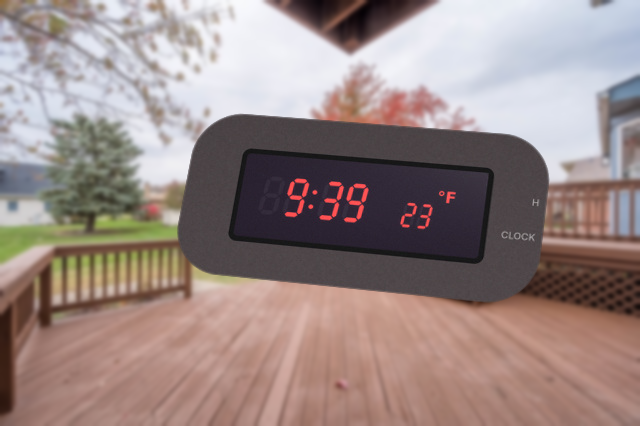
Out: **9:39**
